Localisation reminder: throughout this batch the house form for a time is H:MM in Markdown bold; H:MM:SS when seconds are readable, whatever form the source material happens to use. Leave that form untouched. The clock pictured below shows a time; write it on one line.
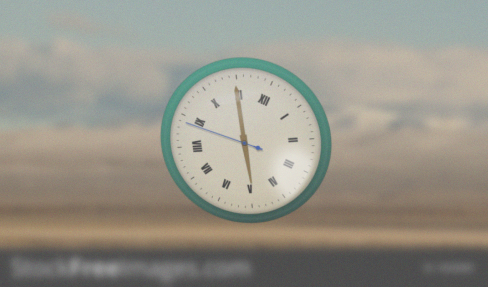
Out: **4:54:44**
